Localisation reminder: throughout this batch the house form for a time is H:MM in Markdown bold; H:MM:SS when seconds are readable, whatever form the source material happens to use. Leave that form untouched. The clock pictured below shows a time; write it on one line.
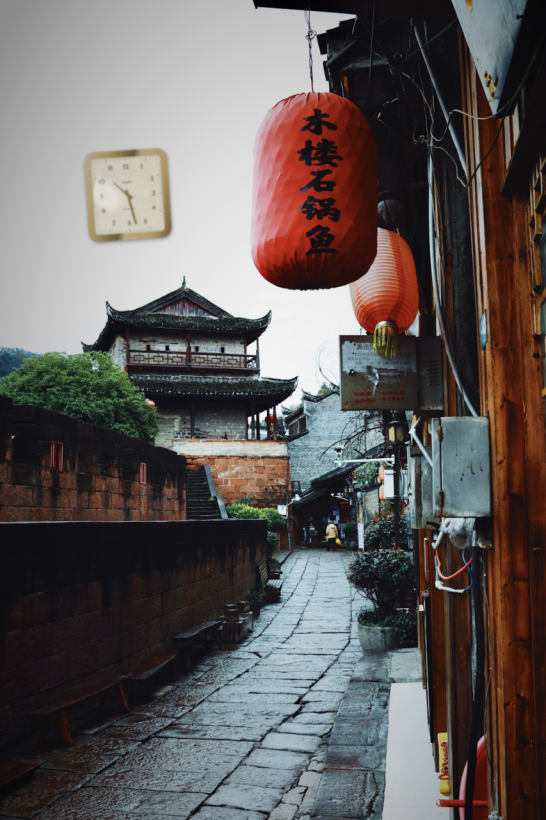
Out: **10:28**
